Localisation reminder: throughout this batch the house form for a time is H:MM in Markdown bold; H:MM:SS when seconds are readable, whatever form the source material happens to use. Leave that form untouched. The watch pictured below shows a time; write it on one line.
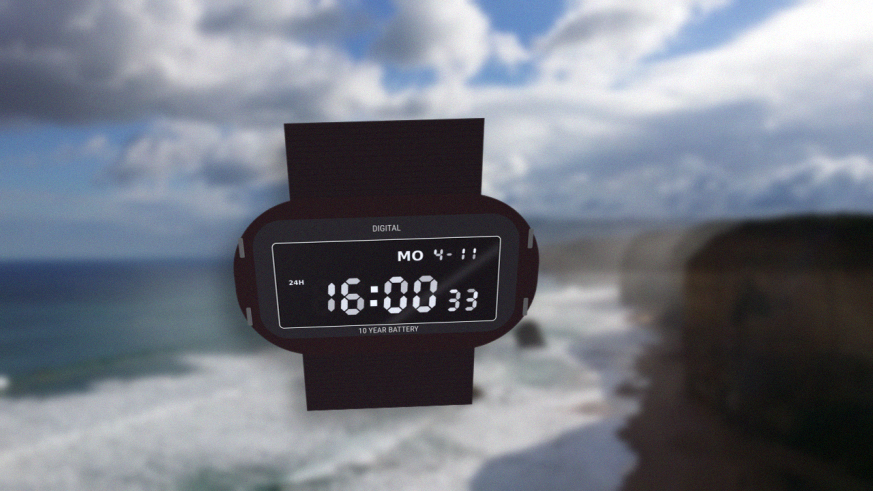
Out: **16:00:33**
